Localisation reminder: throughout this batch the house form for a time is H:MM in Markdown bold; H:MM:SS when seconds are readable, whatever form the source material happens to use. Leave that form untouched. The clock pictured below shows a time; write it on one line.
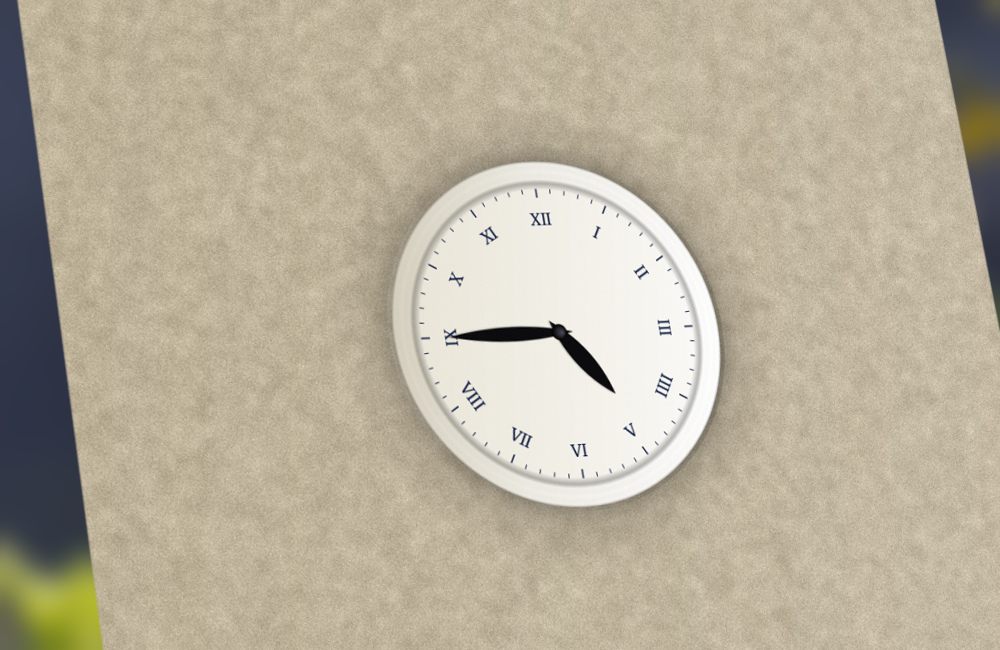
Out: **4:45**
